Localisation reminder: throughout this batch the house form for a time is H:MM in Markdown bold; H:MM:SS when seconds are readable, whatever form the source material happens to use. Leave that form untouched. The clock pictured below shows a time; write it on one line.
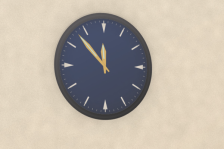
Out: **11:53**
